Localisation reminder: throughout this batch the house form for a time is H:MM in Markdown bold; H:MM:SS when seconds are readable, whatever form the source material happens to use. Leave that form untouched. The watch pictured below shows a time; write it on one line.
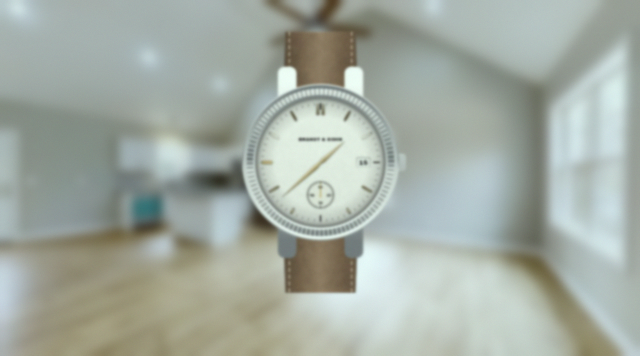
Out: **1:38**
